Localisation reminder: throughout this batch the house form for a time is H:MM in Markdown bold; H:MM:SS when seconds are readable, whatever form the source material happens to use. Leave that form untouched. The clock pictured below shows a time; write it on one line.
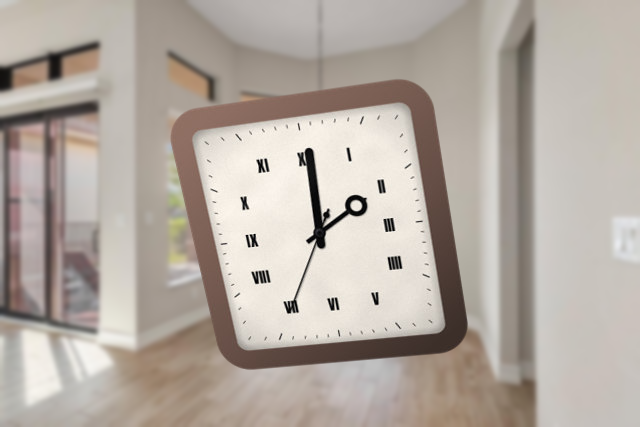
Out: **2:00:35**
